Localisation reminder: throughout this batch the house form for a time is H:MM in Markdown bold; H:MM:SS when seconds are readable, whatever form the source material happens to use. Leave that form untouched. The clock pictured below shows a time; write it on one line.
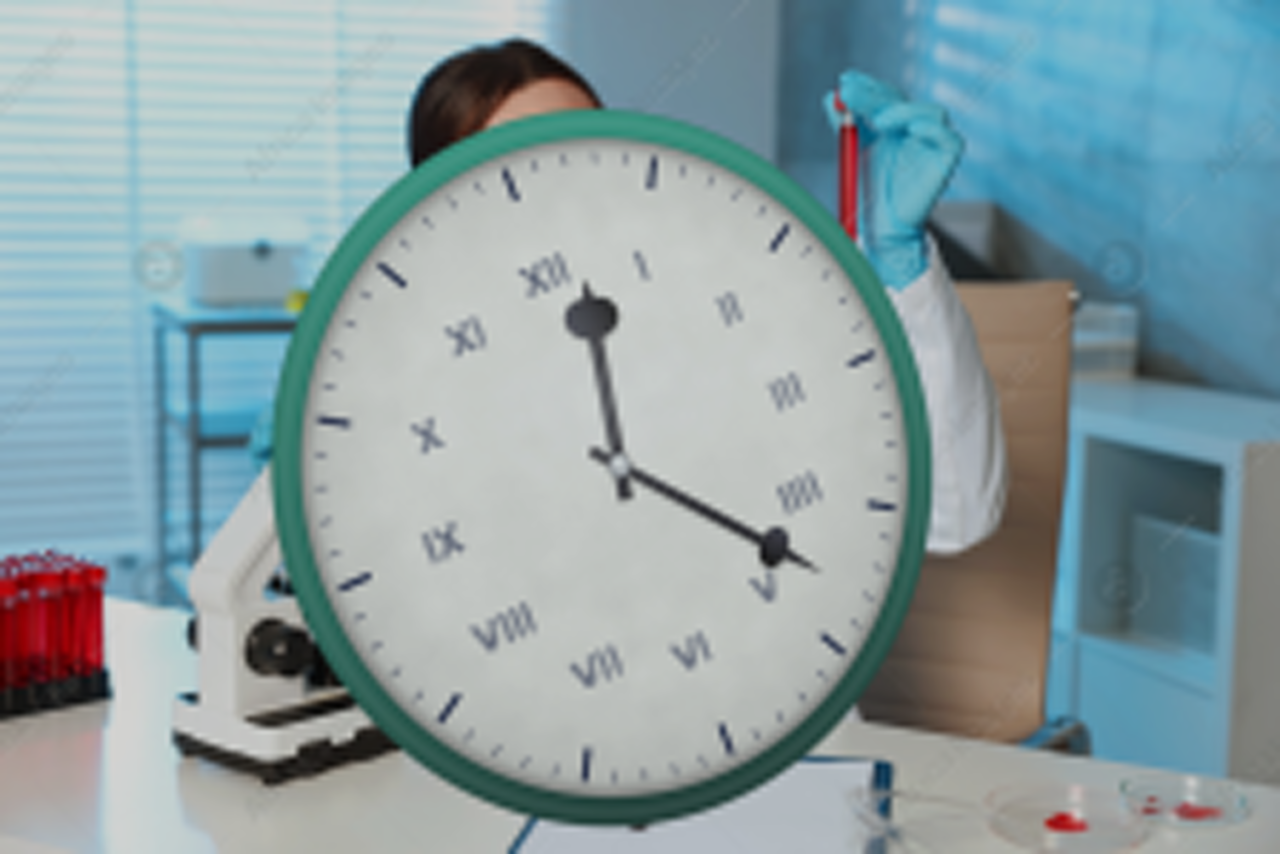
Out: **12:23**
